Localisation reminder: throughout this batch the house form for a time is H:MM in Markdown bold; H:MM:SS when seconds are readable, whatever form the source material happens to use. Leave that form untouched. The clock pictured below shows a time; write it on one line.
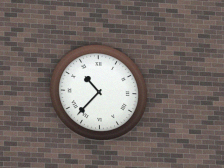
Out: **10:37**
